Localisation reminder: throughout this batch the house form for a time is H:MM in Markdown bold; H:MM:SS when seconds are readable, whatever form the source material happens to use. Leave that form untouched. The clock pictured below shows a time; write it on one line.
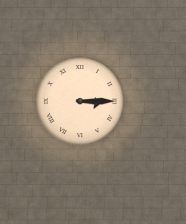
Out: **3:15**
